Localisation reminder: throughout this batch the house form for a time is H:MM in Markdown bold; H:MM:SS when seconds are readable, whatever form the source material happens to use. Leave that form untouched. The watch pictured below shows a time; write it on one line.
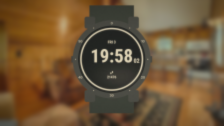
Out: **19:58**
